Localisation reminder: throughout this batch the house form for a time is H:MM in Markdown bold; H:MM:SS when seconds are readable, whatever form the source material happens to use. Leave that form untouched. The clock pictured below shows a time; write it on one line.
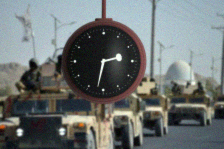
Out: **2:32**
